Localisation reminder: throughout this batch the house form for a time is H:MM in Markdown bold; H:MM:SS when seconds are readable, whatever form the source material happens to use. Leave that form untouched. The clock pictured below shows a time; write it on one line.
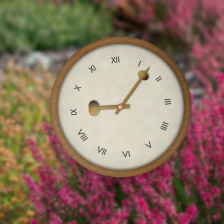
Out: **9:07**
